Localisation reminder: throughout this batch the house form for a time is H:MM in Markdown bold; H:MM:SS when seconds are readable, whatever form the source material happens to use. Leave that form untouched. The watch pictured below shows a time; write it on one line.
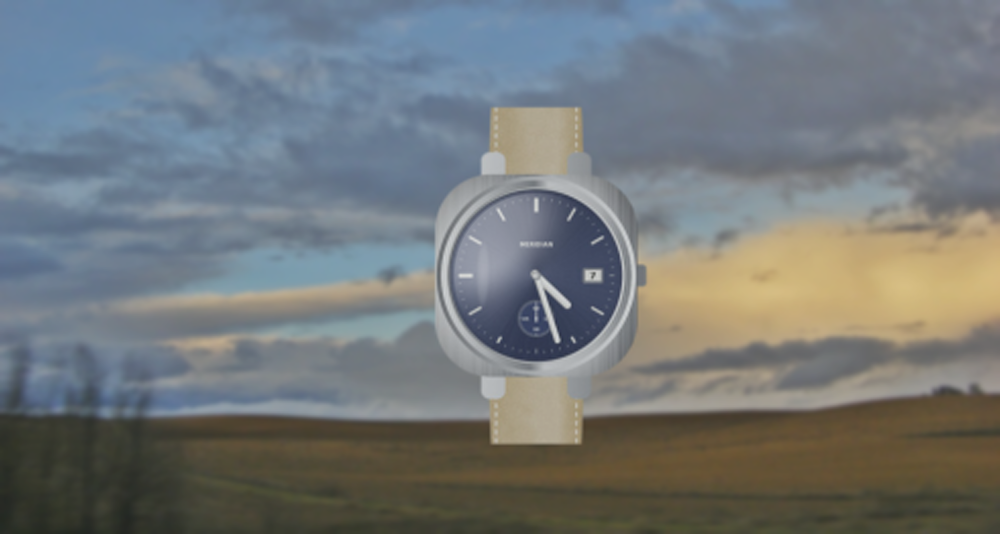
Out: **4:27**
